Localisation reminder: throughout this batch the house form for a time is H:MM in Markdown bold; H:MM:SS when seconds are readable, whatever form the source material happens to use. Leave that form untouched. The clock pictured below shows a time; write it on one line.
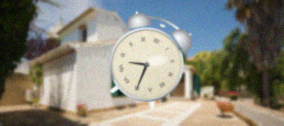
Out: **8:30**
